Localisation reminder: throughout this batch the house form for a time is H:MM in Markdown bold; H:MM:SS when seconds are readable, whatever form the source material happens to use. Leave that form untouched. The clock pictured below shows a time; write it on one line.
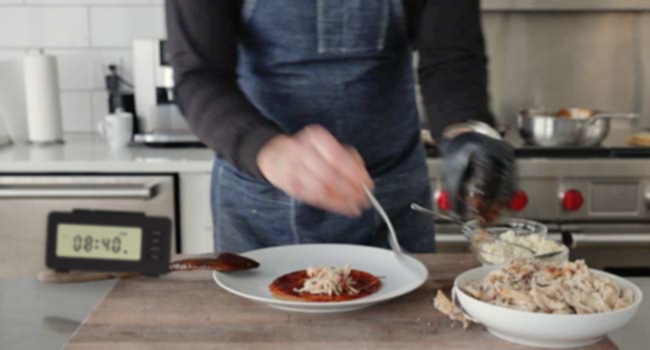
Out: **8:40**
